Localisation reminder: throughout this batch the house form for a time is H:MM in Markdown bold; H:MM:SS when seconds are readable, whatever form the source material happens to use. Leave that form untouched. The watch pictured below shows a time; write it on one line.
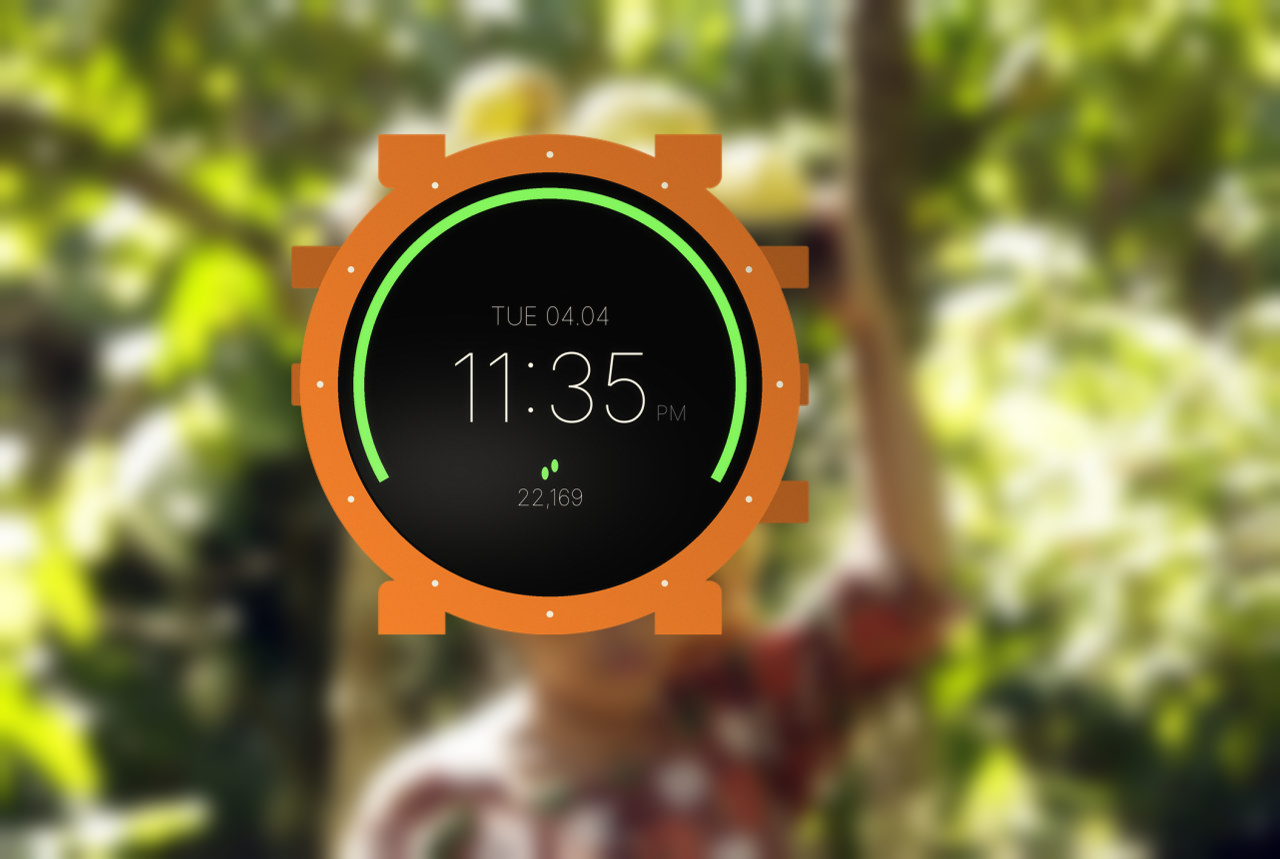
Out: **11:35**
